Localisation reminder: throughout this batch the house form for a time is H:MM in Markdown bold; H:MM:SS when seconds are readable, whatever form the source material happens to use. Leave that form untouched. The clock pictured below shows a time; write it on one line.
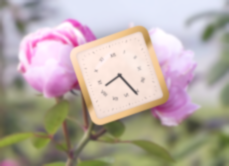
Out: **8:26**
